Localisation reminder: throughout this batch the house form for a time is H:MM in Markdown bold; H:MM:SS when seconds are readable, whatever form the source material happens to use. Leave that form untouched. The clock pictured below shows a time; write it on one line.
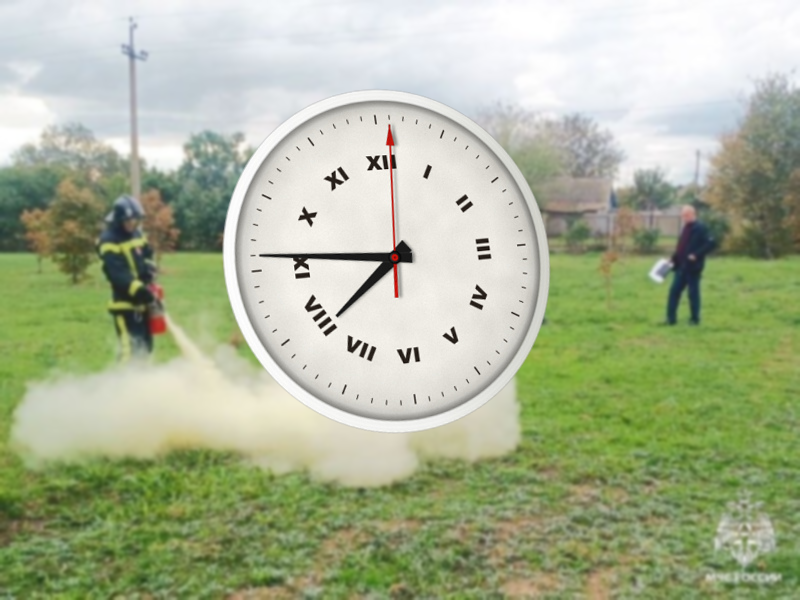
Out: **7:46:01**
